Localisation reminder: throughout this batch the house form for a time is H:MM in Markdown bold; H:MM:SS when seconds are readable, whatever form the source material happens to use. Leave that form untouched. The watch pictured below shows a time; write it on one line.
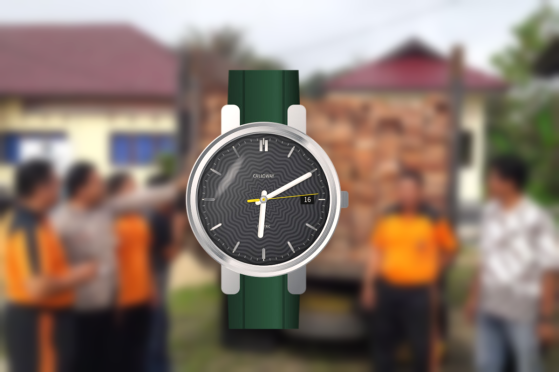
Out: **6:10:14**
